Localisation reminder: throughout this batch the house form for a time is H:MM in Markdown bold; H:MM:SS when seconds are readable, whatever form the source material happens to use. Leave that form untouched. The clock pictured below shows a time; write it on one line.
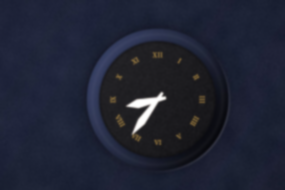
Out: **8:36**
